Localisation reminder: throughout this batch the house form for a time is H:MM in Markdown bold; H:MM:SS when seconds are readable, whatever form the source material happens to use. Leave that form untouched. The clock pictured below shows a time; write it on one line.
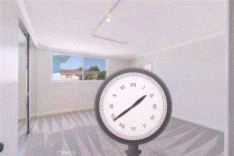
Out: **1:39**
